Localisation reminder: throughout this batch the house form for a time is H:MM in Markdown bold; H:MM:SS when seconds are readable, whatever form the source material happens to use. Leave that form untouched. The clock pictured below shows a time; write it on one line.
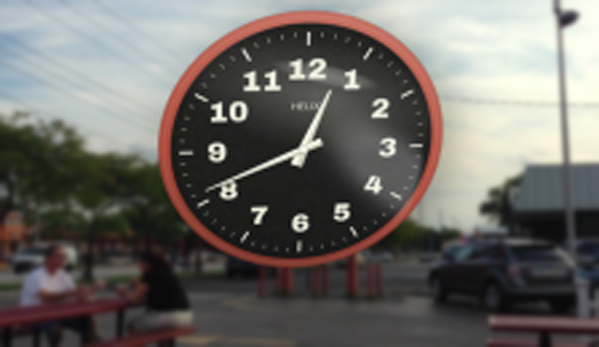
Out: **12:41**
